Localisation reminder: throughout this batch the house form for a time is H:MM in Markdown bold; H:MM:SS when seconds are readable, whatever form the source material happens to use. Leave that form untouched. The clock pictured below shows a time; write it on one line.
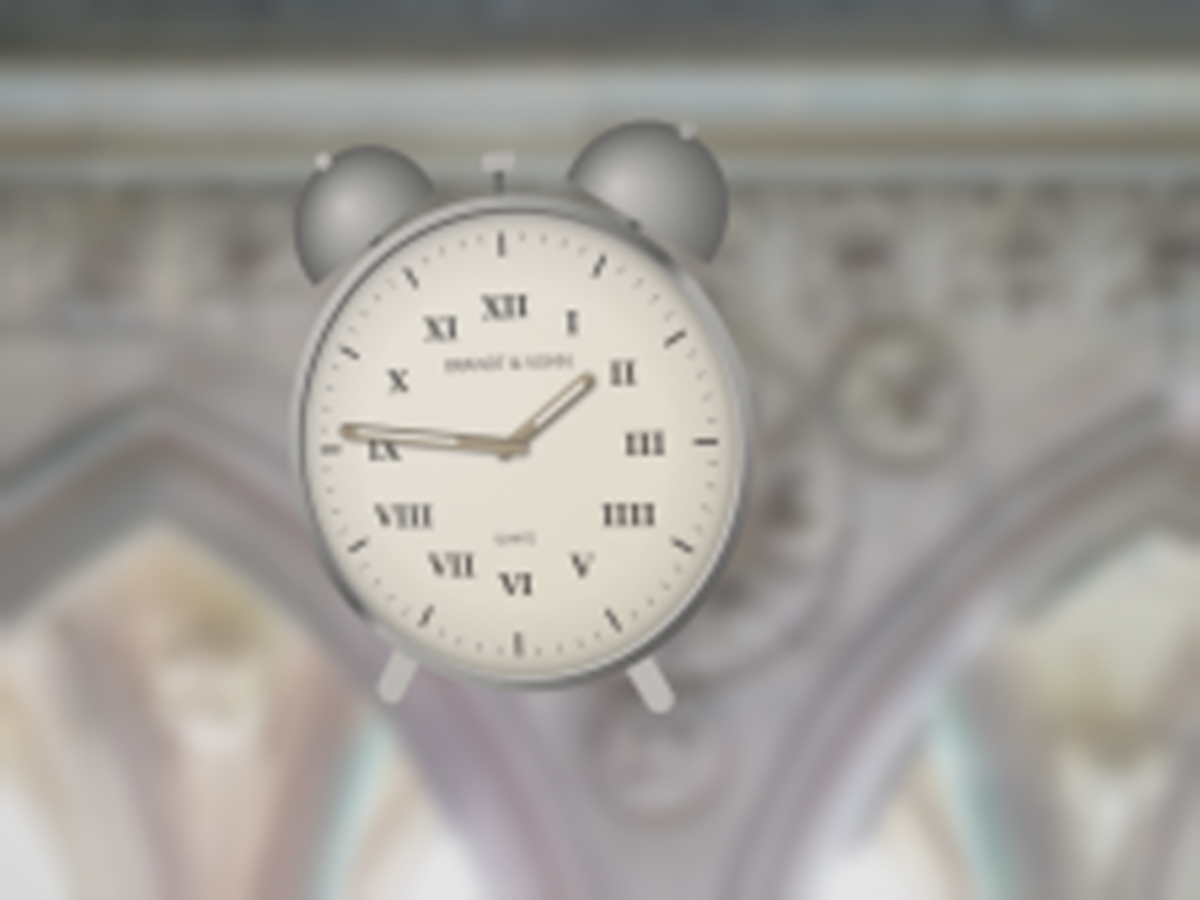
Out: **1:46**
